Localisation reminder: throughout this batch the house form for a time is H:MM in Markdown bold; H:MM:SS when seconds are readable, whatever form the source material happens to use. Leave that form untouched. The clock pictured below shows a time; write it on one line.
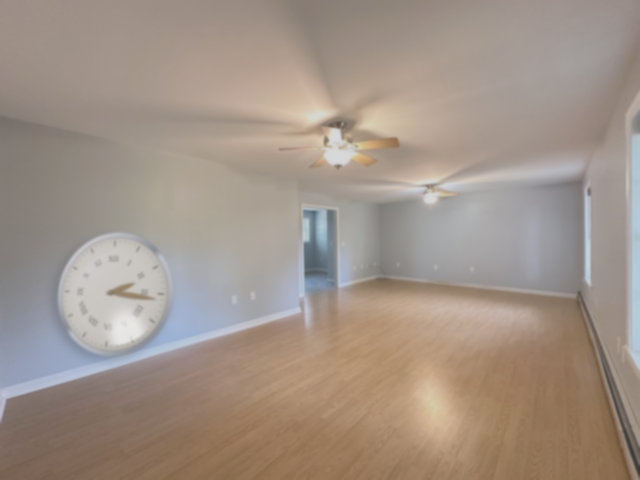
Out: **2:16**
